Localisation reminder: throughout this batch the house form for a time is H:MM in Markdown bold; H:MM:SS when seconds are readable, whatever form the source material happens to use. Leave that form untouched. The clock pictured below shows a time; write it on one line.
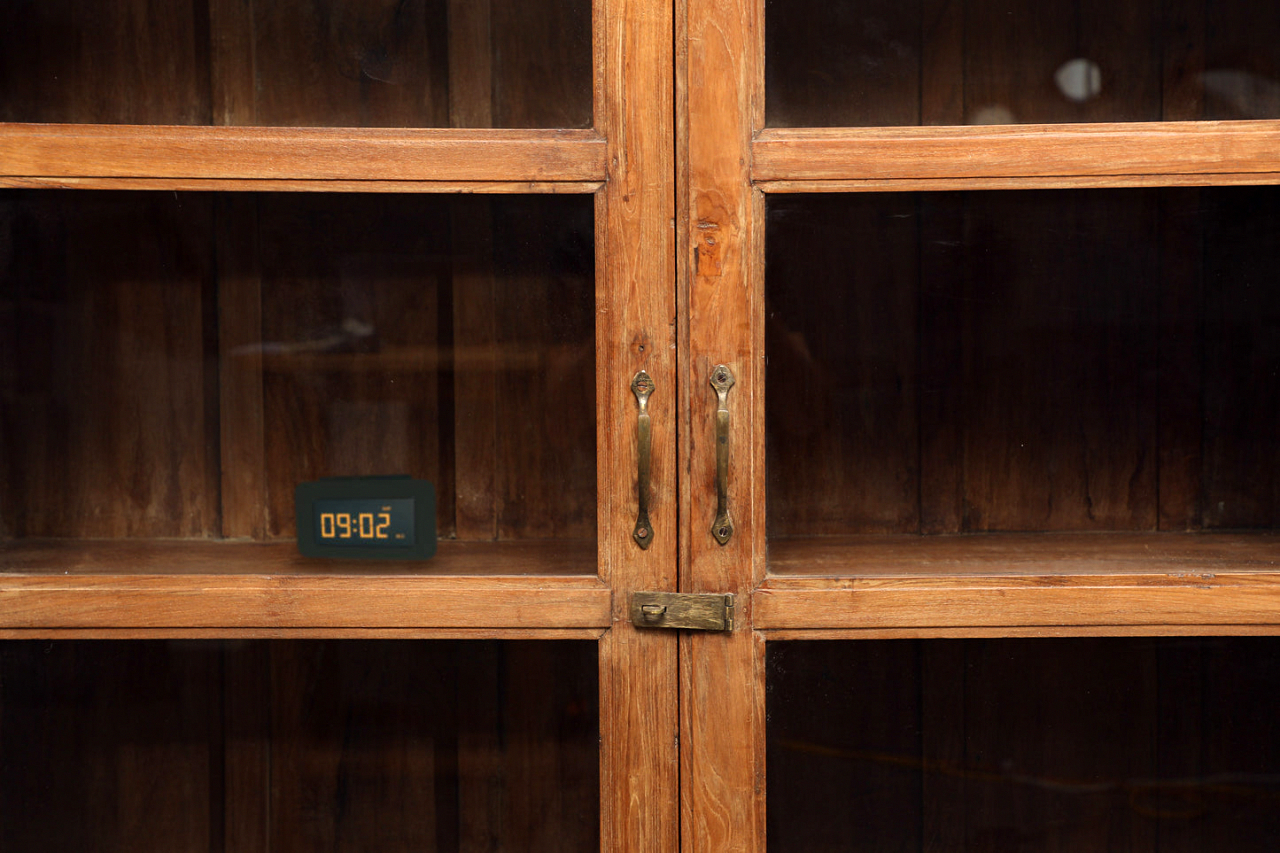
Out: **9:02**
